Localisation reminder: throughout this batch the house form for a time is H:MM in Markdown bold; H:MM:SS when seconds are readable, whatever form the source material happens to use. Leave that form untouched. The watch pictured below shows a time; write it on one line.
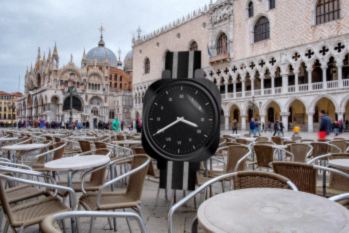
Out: **3:40**
